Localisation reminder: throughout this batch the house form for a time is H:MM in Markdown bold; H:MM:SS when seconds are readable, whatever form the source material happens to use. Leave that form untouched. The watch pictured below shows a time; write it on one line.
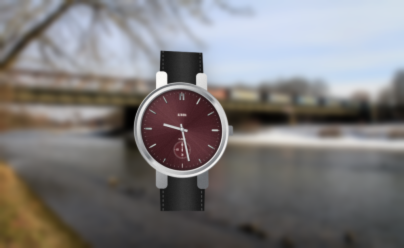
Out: **9:28**
